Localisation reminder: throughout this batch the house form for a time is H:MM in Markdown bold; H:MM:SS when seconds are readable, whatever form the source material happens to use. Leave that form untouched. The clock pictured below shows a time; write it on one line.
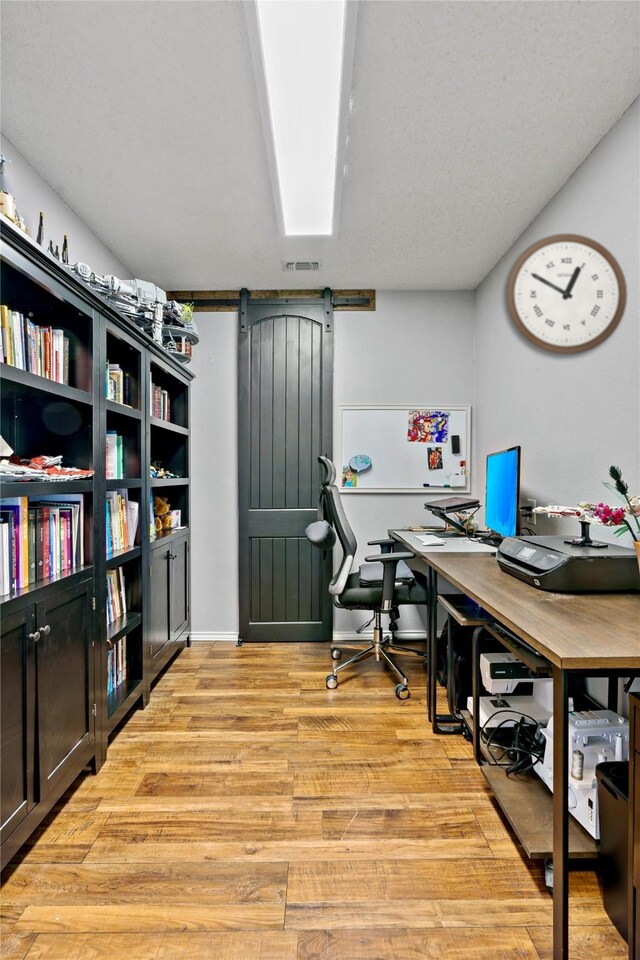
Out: **12:50**
